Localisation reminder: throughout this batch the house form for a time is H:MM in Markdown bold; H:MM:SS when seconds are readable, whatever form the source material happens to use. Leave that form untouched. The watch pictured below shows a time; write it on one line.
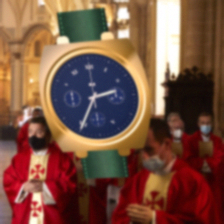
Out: **2:35**
